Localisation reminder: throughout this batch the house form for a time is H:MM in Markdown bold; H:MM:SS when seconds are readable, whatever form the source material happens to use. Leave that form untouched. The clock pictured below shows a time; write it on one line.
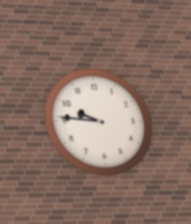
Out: **9:46**
